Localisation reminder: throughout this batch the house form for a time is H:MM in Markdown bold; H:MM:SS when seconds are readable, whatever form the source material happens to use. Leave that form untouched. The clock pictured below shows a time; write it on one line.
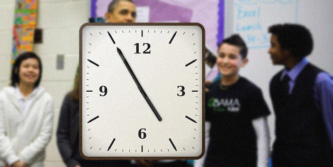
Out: **4:55**
